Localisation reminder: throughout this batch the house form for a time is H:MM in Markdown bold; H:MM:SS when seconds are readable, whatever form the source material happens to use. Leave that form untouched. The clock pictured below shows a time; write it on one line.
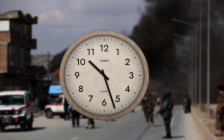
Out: **10:27**
